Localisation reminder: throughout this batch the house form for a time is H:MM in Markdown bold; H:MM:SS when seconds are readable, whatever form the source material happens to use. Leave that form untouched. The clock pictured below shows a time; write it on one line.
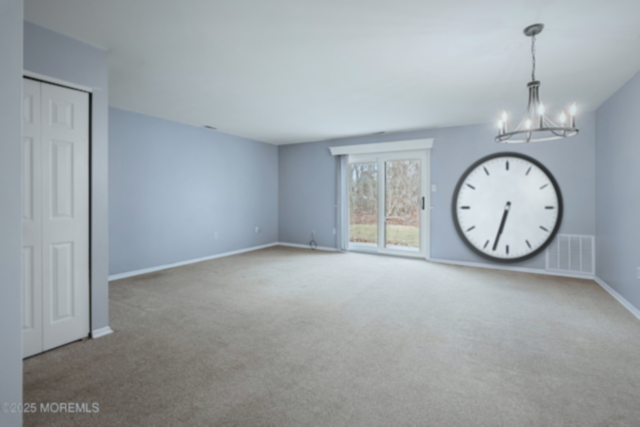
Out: **6:33**
